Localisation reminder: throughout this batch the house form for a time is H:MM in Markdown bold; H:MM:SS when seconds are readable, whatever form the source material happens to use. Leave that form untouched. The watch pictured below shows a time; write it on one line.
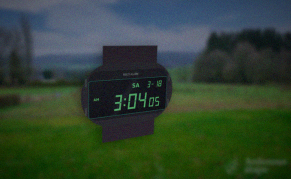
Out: **3:04:05**
